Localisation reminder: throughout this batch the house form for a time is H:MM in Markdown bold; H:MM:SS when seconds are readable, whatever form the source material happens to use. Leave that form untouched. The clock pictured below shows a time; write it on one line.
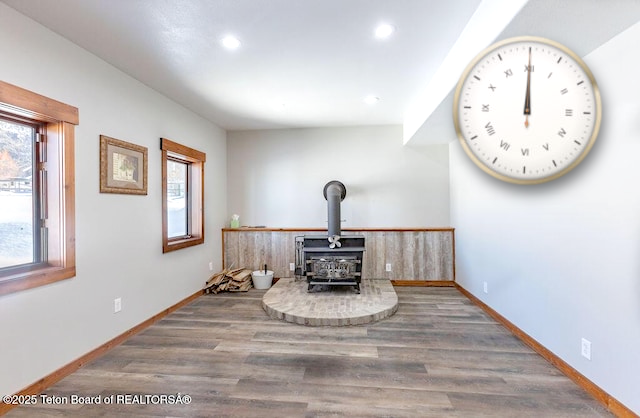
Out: **12:00:00**
